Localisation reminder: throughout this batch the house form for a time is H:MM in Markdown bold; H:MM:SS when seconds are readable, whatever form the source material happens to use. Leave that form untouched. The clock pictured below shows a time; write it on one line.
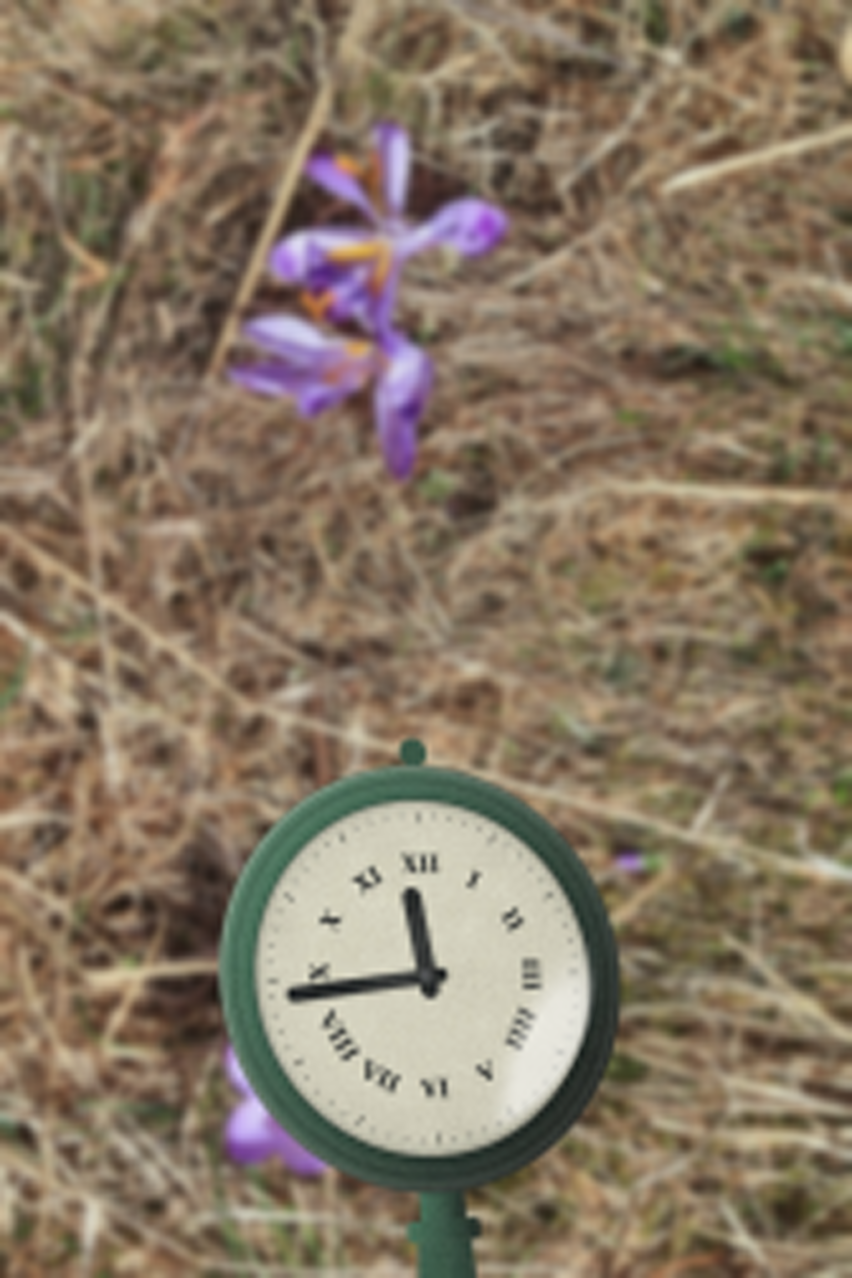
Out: **11:44**
